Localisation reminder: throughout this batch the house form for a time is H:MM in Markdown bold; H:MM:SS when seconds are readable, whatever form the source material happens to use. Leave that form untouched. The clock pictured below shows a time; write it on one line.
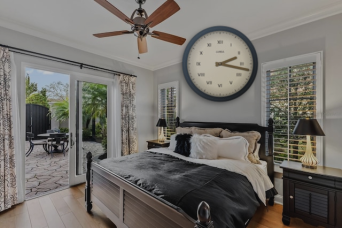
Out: **2:17**
